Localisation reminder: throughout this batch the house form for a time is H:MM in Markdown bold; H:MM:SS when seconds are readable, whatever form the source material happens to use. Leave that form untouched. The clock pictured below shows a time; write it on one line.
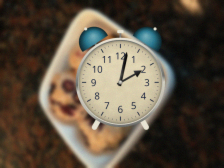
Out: **2:02**
